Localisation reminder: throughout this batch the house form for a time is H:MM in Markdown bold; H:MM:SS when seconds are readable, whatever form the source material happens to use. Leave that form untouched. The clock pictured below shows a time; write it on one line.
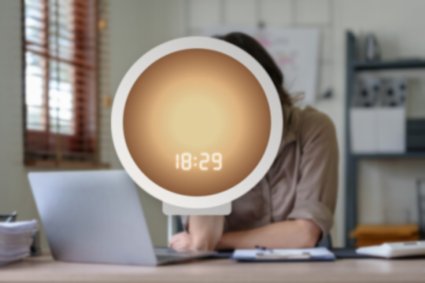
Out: **18:29**
